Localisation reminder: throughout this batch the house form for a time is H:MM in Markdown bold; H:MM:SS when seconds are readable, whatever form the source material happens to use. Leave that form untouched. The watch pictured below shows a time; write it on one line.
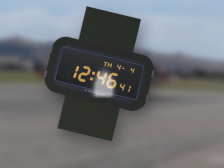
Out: **12:46:41**
